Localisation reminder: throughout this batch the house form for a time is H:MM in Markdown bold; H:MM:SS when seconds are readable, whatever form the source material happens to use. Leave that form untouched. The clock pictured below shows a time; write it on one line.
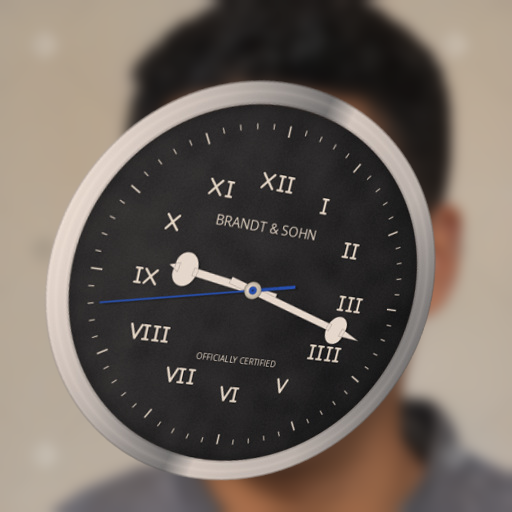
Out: **9:17:43**
